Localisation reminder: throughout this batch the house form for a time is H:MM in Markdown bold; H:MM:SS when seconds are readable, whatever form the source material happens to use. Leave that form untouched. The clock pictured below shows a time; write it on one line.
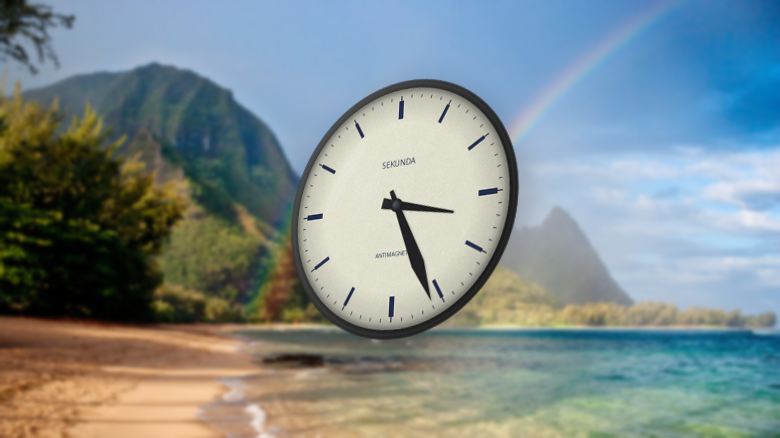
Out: **3:26**
